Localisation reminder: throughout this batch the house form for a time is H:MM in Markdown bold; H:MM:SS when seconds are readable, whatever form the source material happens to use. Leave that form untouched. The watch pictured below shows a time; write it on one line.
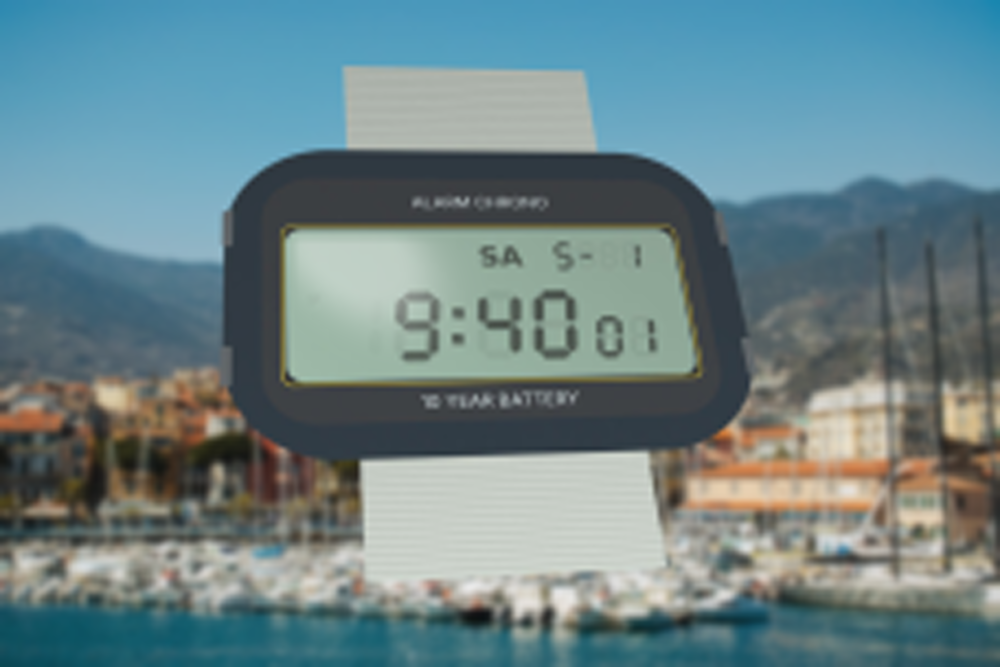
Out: **9:40:01**
